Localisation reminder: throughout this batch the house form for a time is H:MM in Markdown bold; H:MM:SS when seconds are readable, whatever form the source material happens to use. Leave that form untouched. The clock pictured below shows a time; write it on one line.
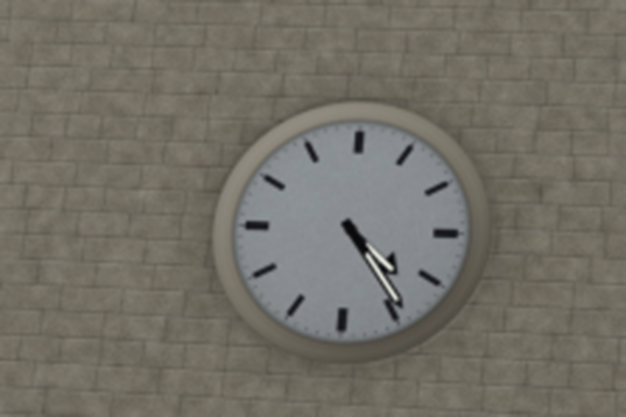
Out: **4:24**
